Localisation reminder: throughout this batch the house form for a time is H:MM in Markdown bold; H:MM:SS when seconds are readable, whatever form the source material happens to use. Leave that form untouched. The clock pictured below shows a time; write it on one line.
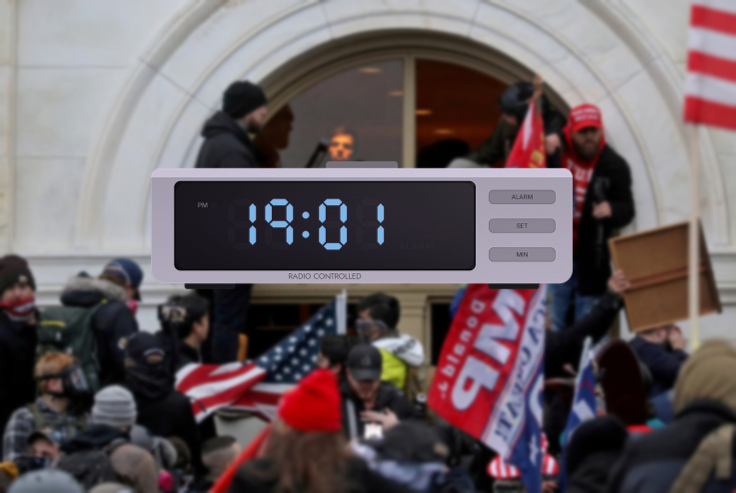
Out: **19:01**
